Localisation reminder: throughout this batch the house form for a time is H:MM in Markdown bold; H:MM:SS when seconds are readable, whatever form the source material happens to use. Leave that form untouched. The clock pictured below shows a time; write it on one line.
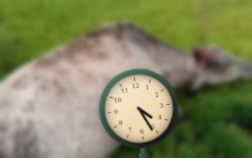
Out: **4:26**
